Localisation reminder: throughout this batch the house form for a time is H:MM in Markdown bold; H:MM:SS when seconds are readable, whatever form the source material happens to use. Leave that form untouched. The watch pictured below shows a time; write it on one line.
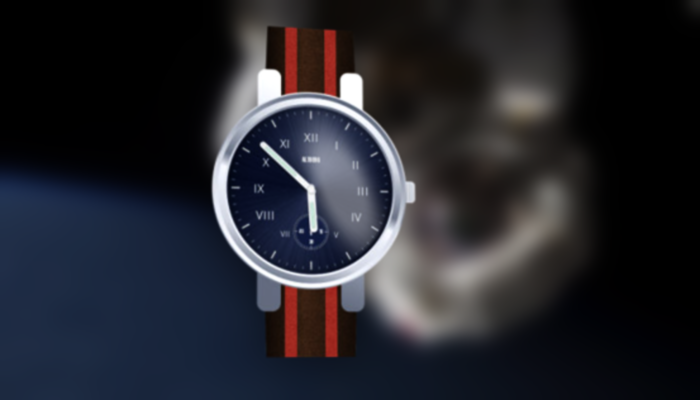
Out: **5:52**
